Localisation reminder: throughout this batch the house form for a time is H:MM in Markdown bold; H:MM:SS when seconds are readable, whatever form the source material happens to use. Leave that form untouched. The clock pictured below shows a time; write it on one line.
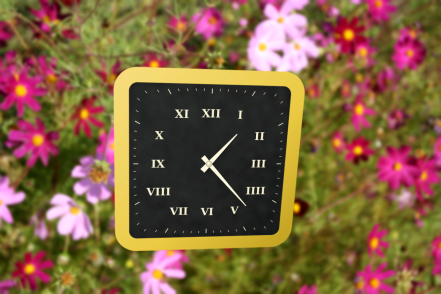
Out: **1:23**
